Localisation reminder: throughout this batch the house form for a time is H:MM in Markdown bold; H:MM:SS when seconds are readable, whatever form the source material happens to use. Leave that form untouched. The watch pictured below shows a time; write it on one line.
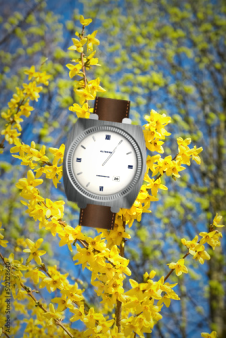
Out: **1:05**
